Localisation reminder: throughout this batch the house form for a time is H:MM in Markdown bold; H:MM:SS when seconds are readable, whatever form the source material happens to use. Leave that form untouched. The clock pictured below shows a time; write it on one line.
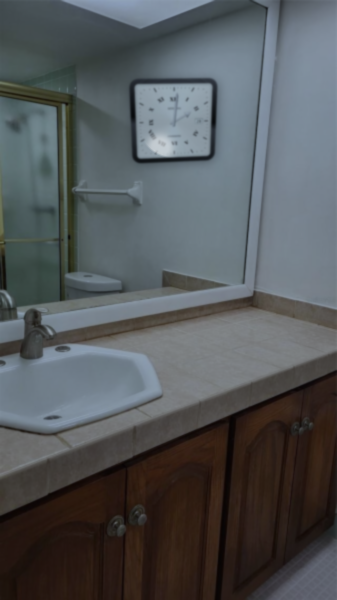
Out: **2:01**
